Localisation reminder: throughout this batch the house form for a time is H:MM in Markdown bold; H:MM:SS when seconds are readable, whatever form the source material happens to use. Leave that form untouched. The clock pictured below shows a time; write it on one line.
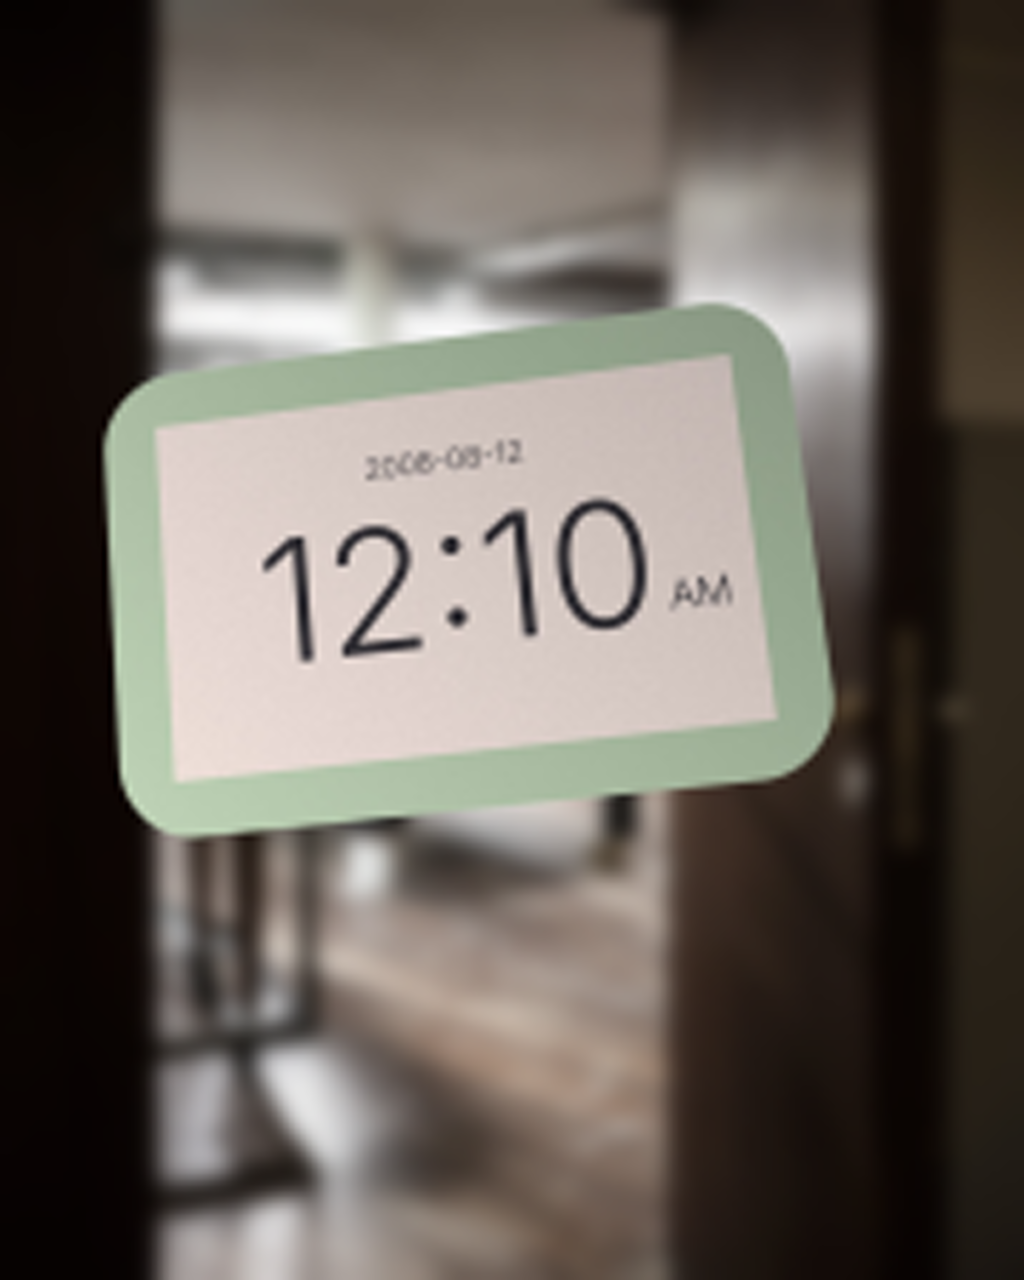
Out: **12:10**
